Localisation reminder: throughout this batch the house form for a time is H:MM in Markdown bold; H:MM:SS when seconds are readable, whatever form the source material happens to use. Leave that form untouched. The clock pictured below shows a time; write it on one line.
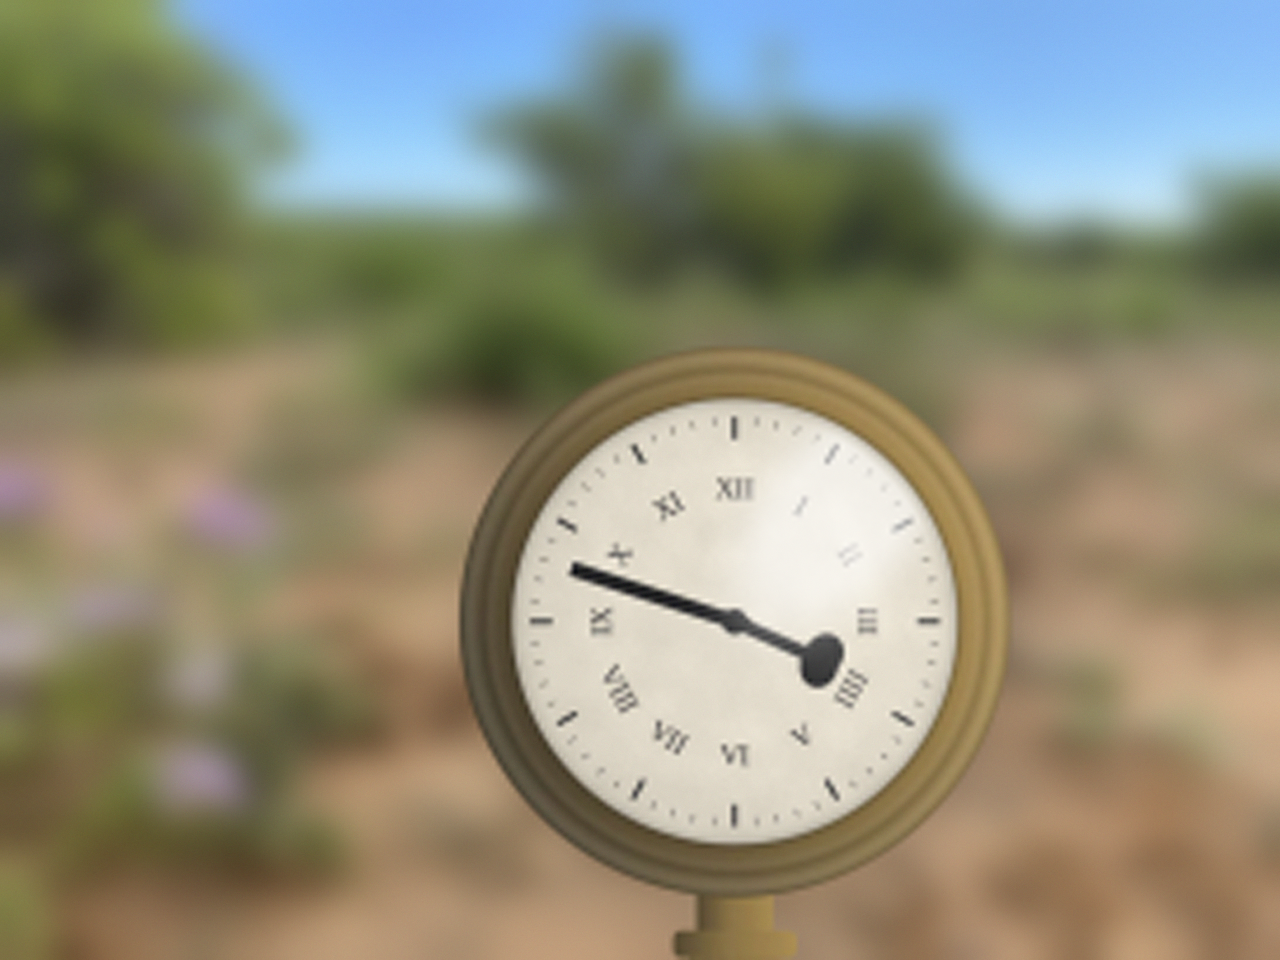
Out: **3:48**
